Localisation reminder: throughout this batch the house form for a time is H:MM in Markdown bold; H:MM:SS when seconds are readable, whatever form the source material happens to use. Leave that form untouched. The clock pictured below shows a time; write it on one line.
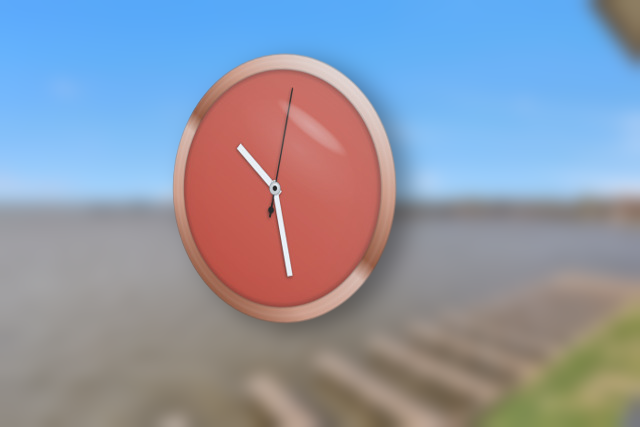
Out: **10:28:02**
